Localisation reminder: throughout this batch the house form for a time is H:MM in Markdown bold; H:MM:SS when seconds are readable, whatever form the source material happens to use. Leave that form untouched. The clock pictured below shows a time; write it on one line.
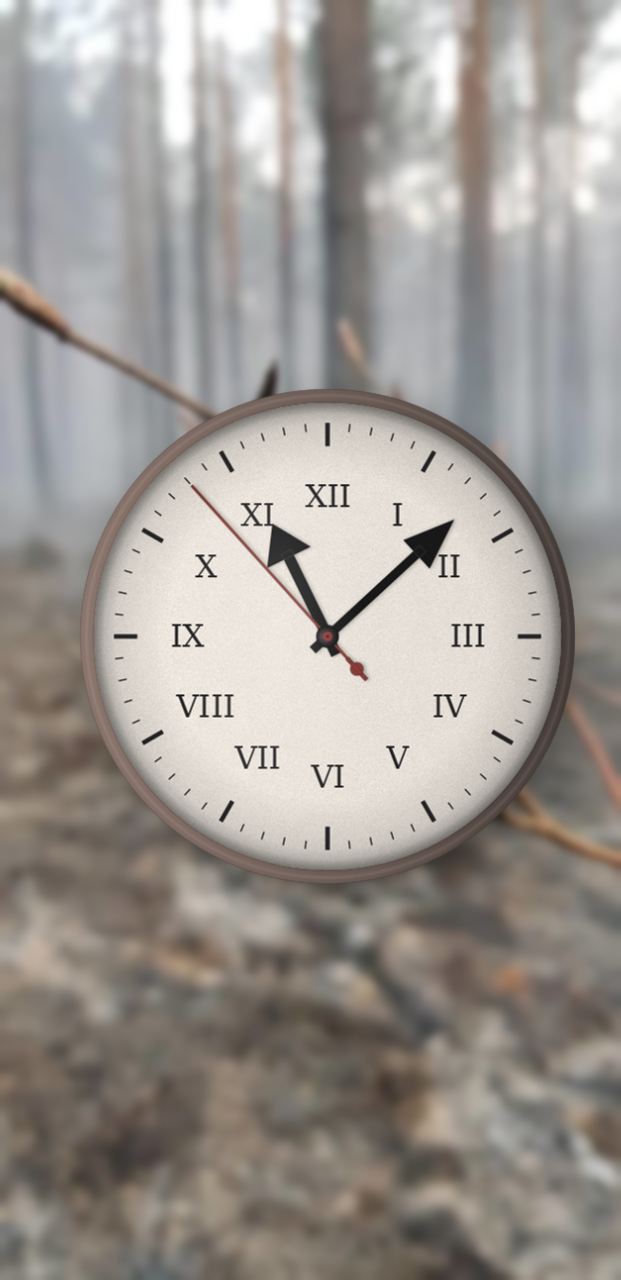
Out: **11:07:53**
